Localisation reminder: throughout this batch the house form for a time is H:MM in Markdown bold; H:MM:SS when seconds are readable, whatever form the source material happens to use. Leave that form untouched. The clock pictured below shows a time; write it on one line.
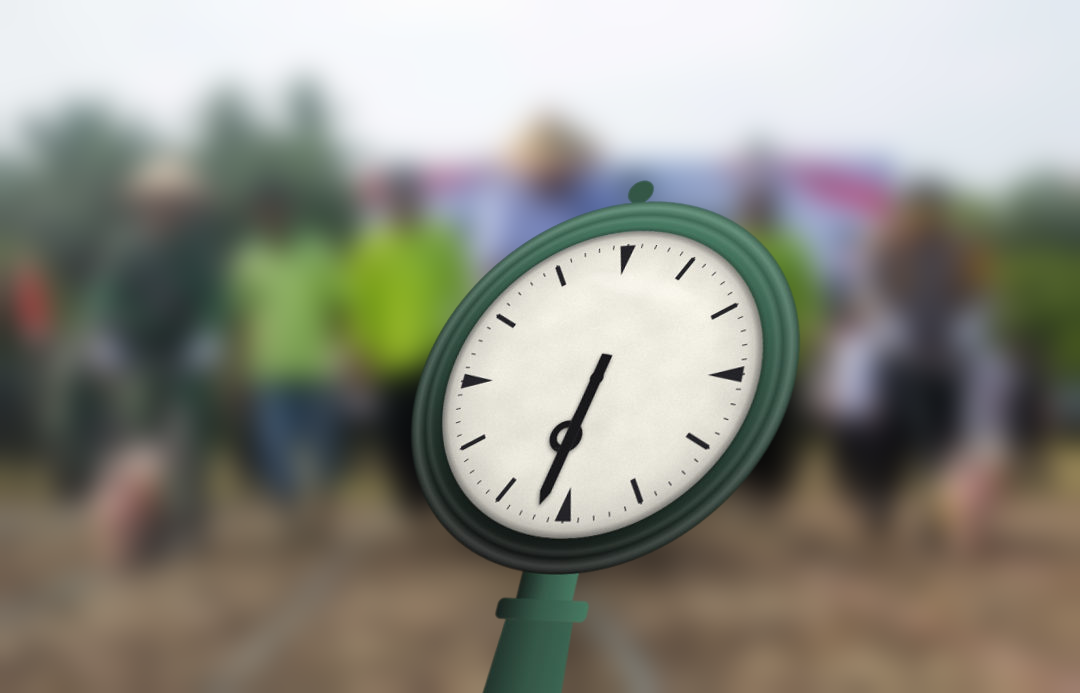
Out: **6:32**
